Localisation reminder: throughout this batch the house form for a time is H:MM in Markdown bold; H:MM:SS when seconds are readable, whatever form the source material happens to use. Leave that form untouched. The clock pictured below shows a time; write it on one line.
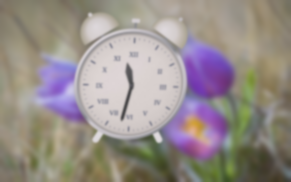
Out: **11:32**
